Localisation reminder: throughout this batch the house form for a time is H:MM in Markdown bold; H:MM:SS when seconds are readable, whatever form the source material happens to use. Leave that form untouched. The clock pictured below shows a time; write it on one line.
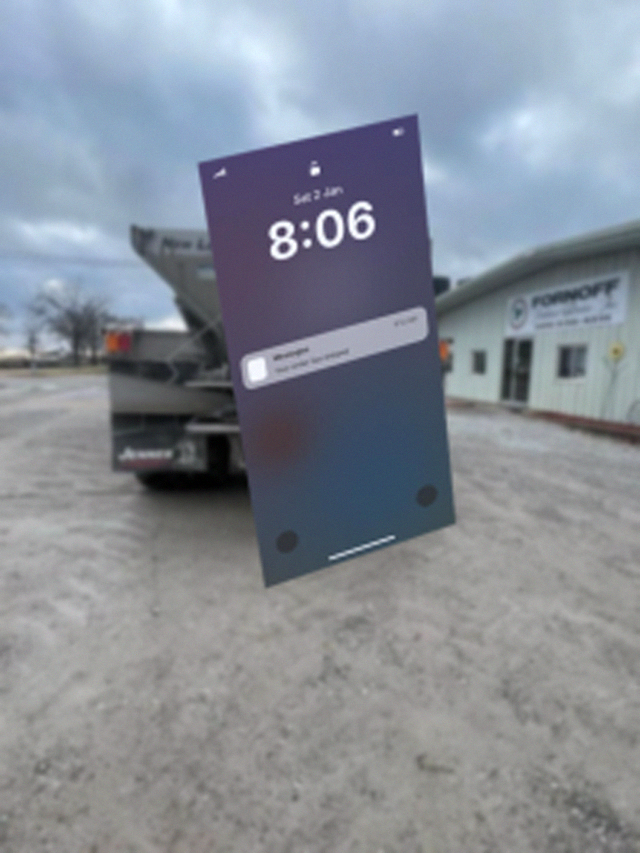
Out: **8:06**
